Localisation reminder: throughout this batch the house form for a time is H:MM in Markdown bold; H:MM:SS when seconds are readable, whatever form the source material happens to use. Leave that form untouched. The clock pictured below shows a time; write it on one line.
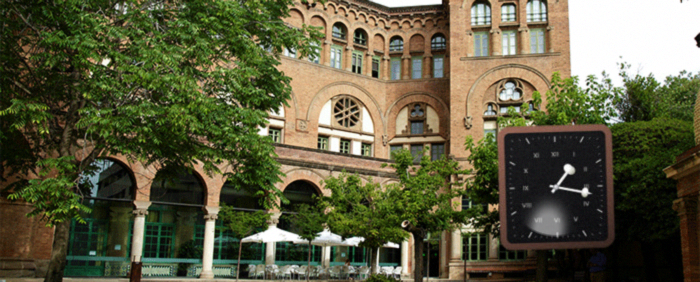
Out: **1:17**
